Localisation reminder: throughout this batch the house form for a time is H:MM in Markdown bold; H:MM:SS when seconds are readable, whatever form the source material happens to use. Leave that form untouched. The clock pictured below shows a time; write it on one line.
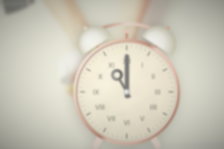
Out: **11:00**
